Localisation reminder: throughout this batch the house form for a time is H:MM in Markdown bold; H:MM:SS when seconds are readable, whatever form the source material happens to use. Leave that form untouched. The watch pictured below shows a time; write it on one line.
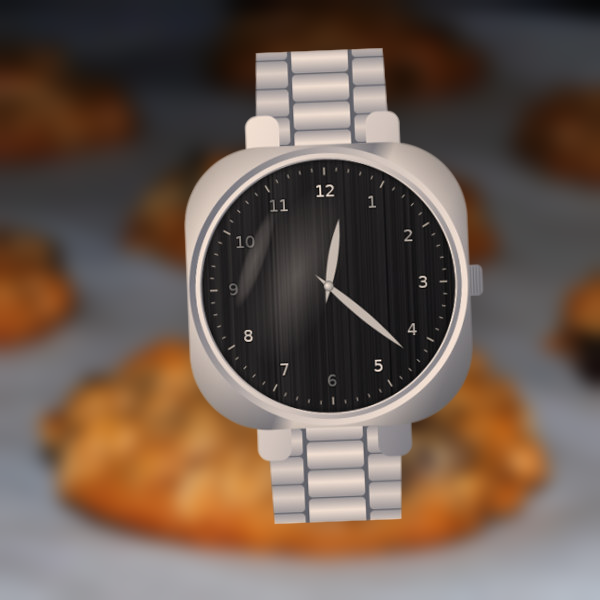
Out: **12:22**
